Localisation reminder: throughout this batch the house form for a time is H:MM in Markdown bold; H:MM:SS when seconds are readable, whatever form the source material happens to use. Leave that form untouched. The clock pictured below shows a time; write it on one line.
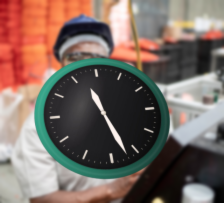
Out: **11:27**
